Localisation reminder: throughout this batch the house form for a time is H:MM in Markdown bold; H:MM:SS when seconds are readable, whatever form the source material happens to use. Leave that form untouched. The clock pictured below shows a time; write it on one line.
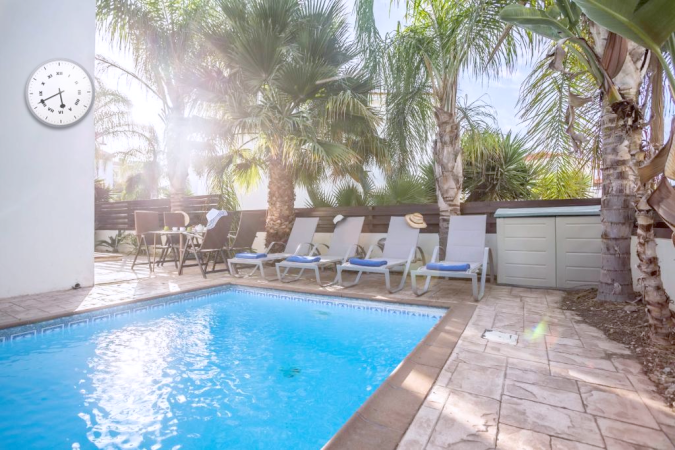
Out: **5:41**
